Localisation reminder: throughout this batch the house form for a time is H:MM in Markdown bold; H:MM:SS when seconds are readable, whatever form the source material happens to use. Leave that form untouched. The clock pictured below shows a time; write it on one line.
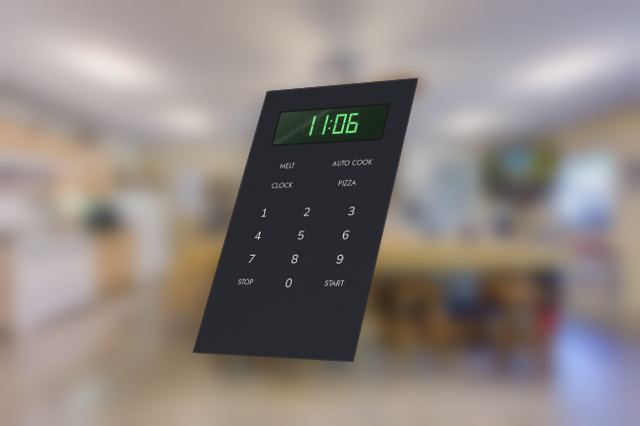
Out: **11:06**
